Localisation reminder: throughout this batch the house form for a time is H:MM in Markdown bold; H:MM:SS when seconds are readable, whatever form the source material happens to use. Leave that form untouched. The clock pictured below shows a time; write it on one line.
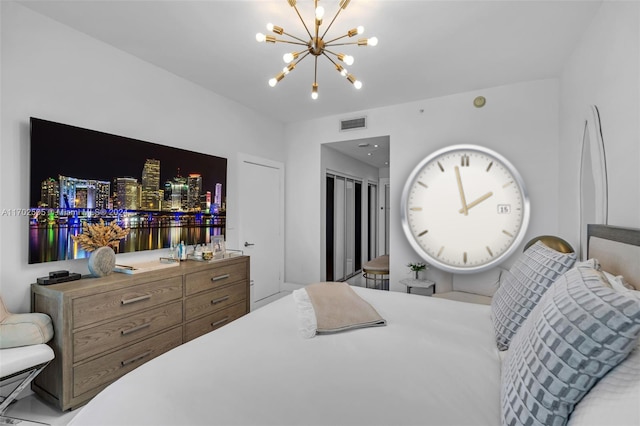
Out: **1:58**
